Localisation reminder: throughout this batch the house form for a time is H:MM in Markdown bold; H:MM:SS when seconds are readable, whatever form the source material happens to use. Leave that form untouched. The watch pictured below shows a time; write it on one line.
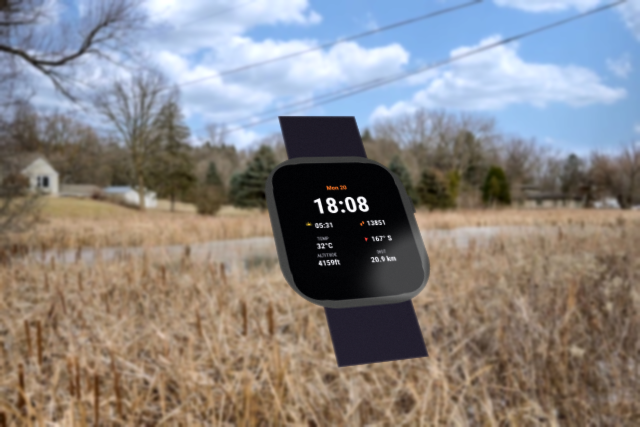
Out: **18:08**
